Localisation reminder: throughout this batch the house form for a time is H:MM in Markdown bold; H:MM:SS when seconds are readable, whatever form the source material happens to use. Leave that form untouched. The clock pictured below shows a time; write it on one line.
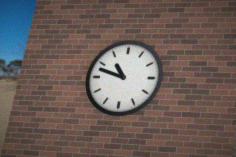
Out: **10:48**
